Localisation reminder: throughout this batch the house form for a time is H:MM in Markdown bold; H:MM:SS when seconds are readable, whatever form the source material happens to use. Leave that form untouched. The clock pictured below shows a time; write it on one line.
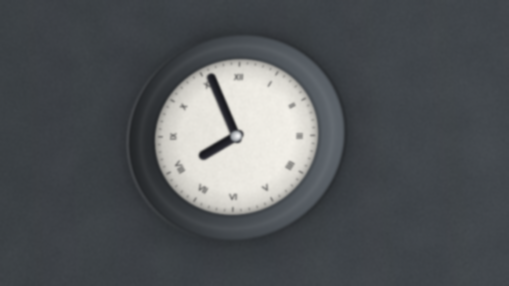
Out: **7:56**
